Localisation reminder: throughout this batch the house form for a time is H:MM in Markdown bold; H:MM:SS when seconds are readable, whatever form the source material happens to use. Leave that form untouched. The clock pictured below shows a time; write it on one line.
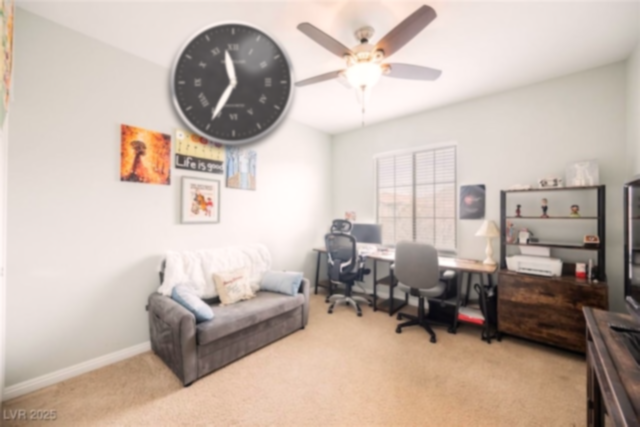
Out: **11:35**
